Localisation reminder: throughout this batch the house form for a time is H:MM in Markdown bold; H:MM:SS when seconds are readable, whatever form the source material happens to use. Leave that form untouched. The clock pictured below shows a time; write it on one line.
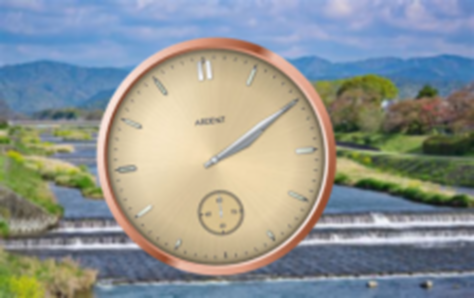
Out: **2:10**
